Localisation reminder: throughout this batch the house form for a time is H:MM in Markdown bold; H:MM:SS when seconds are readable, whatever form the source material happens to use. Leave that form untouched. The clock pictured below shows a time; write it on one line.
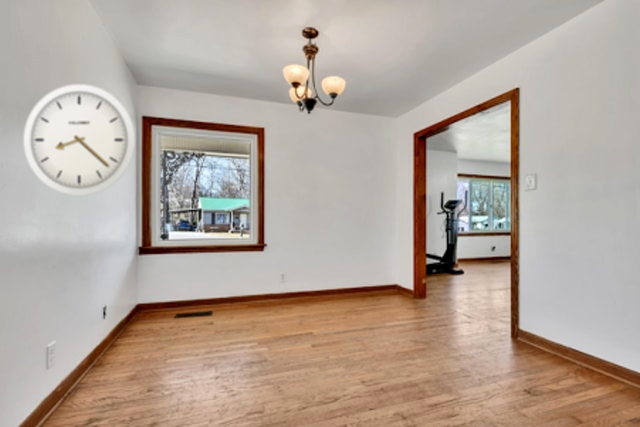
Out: **8:22**
